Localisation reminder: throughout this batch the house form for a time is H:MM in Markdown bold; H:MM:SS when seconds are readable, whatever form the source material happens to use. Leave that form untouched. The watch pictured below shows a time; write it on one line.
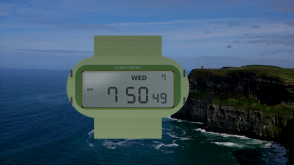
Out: **7:50:49**
